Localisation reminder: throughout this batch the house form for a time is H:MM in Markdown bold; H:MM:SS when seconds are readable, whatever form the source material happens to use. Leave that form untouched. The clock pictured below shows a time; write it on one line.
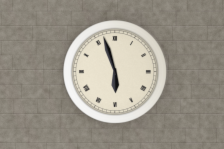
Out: **5:57**
